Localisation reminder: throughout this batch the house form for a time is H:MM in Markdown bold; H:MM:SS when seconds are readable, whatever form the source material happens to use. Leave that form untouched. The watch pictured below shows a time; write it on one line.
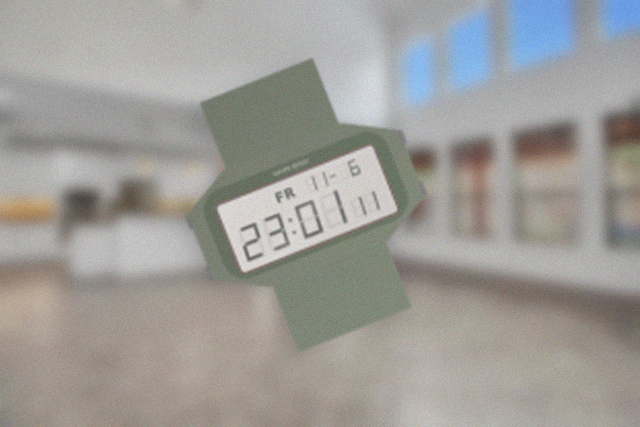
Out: **23:01:11**
